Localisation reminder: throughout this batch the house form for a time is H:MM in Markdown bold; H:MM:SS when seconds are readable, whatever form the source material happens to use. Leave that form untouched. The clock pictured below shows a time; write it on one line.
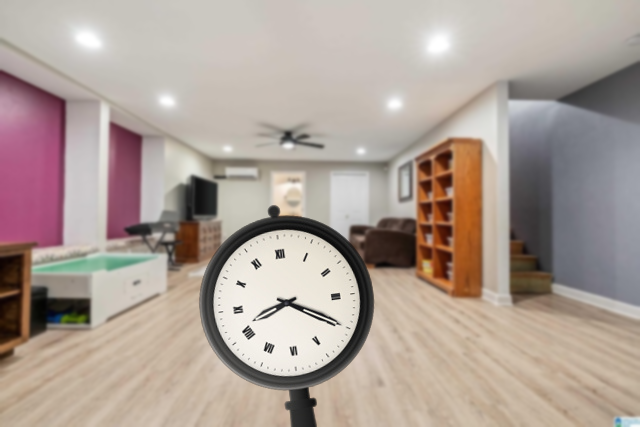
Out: **8:20**
